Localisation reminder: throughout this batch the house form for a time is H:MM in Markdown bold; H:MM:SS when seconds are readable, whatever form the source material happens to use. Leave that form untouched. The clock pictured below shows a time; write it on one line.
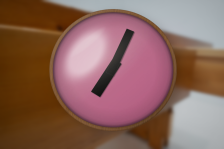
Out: **7:04**
